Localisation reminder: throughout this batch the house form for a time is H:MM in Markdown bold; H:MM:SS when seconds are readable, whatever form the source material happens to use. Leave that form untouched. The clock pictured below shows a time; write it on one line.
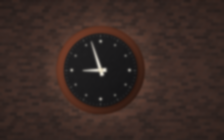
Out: **8:57**
